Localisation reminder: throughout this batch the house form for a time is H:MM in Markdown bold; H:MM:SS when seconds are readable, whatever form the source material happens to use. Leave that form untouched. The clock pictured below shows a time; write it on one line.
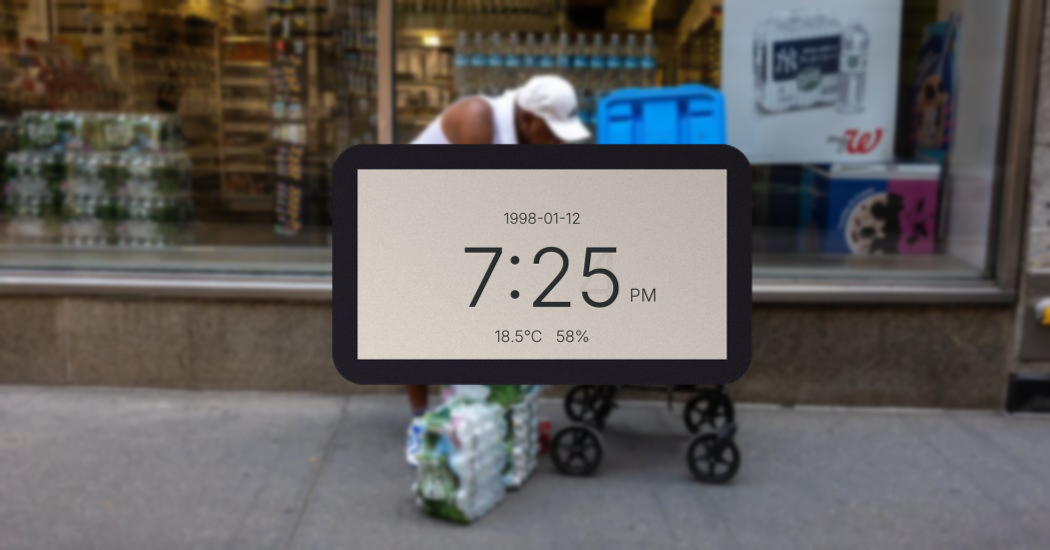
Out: **7:25**
